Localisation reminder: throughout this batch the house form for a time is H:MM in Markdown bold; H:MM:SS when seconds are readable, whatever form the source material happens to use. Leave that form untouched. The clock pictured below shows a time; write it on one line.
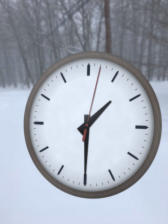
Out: **1:30:02**
